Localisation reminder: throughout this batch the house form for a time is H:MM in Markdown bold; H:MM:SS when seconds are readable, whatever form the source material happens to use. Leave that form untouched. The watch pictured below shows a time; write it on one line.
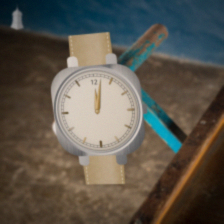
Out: **12:02**
